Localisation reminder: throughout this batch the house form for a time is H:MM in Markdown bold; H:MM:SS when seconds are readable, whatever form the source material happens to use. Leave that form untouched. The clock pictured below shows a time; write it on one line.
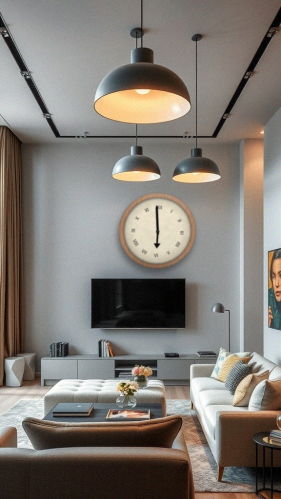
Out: **5:59**
